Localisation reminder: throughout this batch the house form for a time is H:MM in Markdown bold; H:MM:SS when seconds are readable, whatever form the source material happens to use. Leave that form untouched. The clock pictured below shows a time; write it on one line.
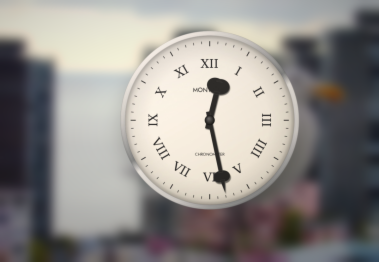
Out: **12:28**
